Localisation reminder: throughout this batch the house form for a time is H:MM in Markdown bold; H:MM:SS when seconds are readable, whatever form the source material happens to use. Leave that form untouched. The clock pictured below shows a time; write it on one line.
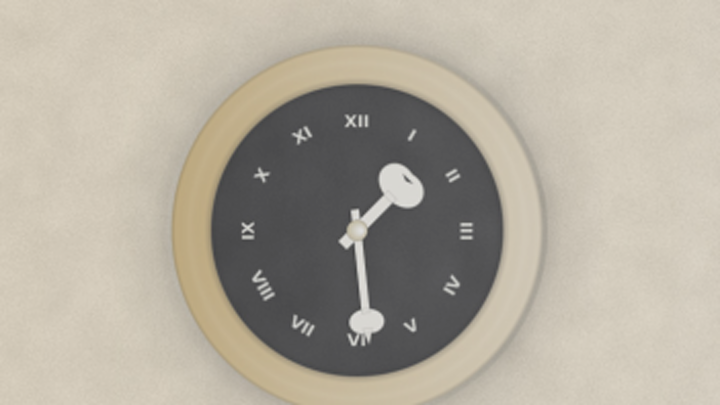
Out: **1:29**
